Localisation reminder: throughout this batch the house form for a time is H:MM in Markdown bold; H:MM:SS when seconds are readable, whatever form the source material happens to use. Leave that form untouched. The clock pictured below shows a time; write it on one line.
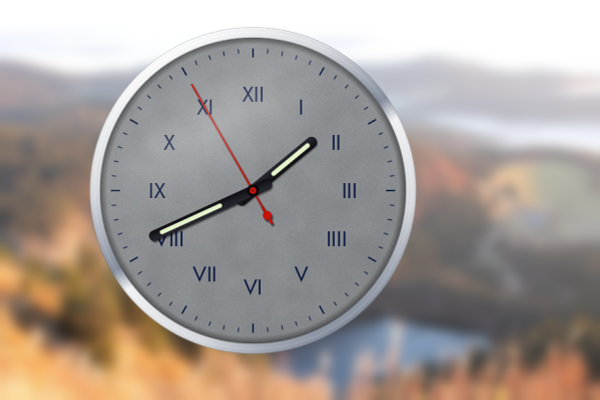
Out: **1:40:55**
